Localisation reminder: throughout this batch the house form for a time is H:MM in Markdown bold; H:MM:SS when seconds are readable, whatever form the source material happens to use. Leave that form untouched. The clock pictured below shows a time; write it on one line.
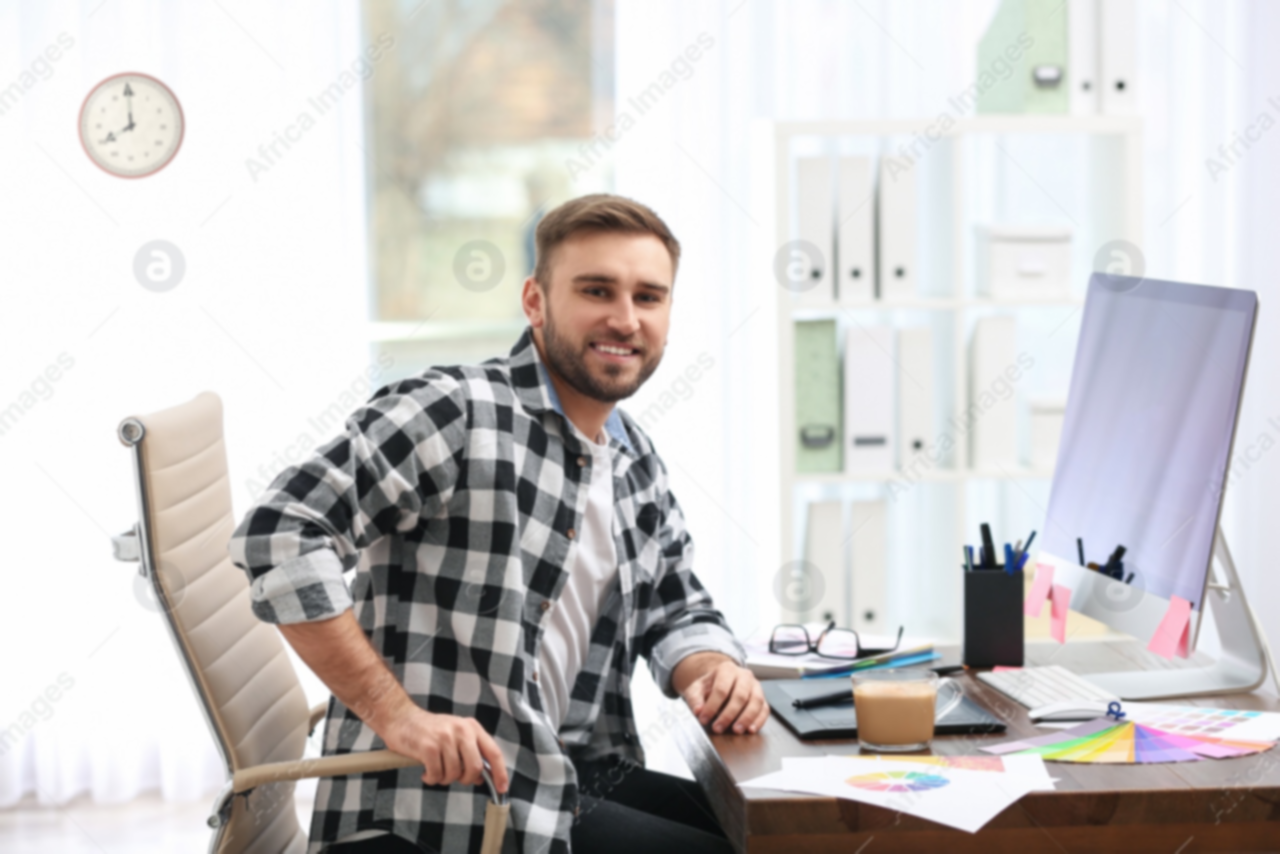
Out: **7:59**
